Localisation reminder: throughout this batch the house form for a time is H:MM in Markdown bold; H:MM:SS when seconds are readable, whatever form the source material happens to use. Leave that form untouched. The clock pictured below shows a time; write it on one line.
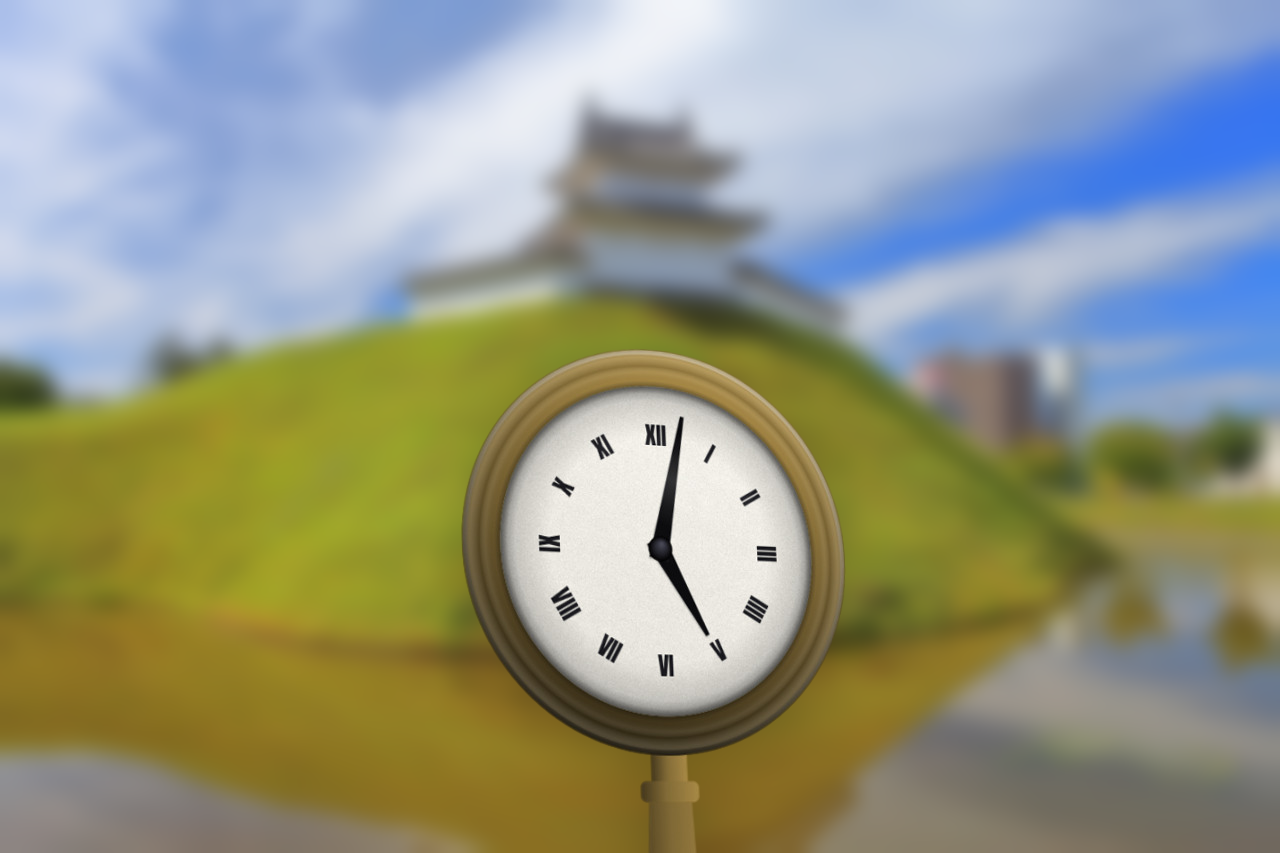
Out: **5:02**
